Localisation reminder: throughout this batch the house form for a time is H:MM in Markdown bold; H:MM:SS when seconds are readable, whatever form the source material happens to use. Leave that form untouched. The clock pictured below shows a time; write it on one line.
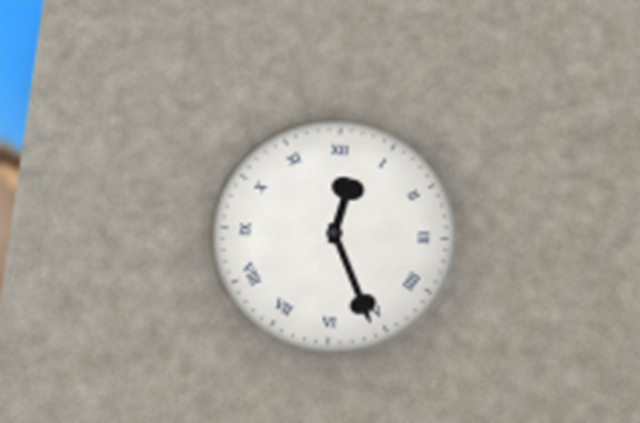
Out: **12:26**
